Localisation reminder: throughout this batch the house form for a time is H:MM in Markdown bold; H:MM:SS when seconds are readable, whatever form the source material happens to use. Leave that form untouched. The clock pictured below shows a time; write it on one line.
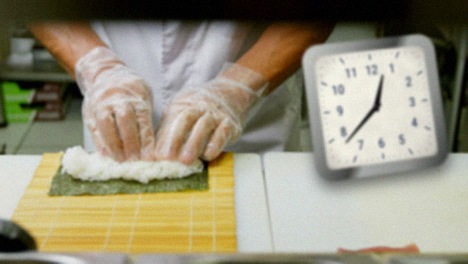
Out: **12:38**
